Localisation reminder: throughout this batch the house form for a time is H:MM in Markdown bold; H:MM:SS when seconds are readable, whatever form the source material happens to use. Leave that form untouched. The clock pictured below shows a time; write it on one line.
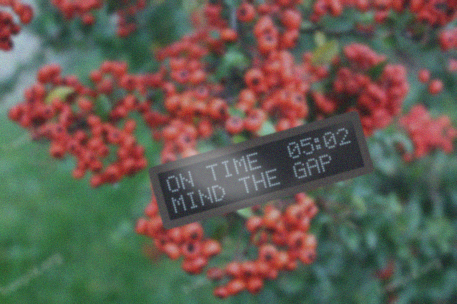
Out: **5:02**
